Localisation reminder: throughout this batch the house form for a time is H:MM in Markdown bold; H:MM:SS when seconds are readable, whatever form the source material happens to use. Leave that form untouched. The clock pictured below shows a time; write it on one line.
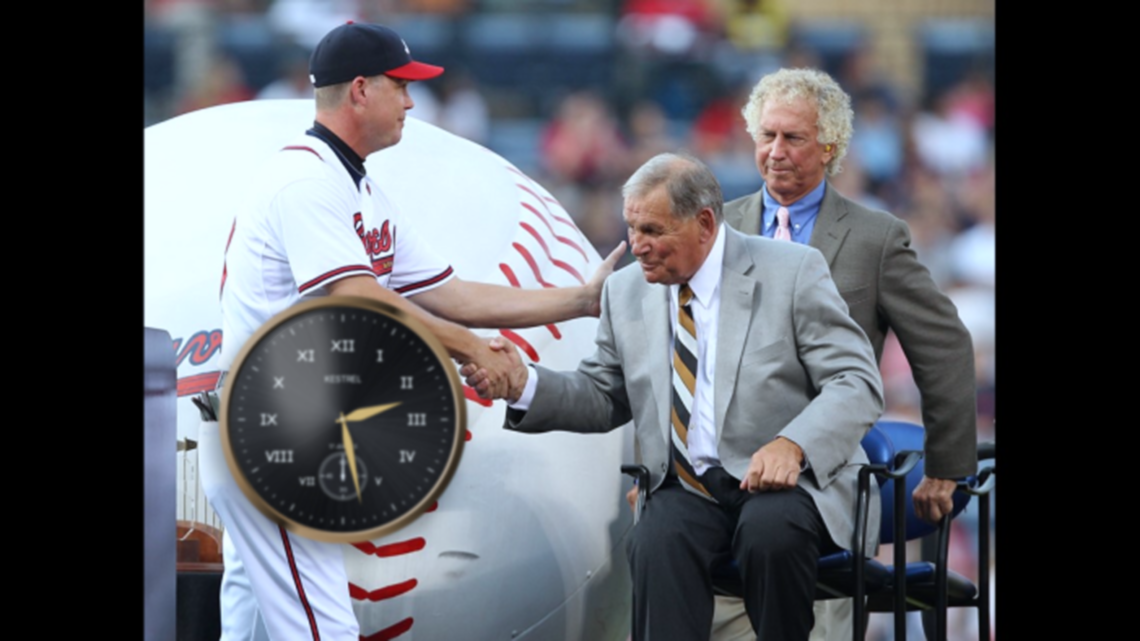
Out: **2:28**
